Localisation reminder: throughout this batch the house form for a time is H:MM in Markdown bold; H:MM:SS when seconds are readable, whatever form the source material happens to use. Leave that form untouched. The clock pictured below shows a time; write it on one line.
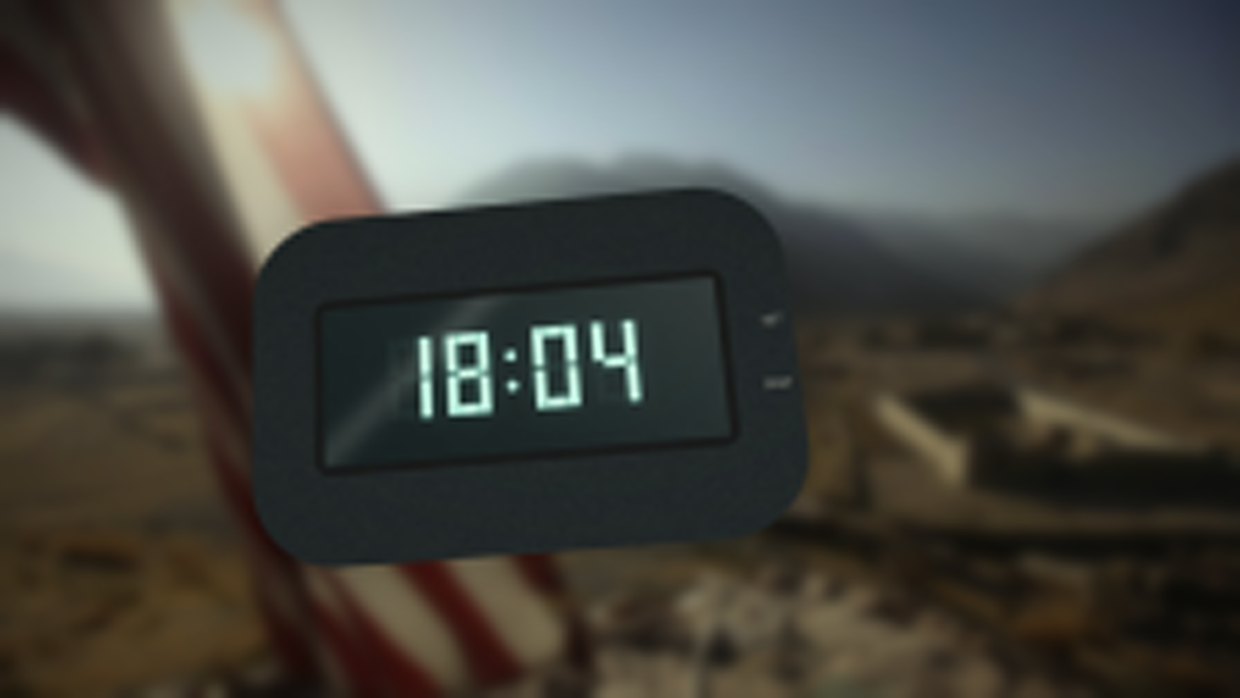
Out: **18:04**
